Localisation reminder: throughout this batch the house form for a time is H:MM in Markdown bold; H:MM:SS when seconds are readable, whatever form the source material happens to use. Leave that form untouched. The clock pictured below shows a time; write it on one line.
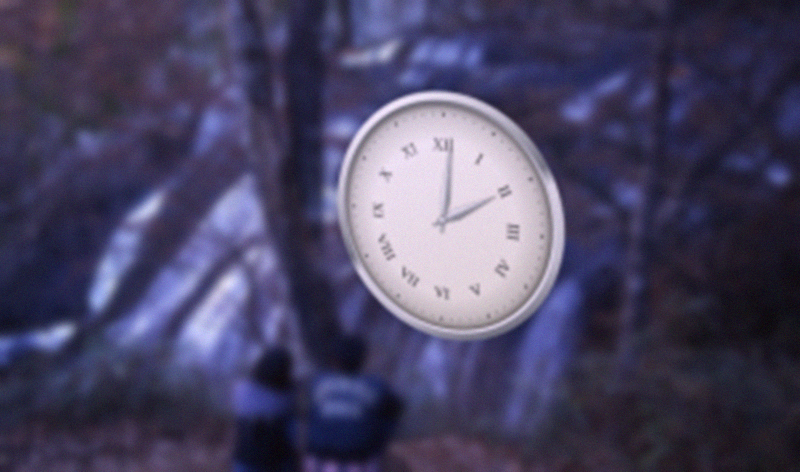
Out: **2:01**
